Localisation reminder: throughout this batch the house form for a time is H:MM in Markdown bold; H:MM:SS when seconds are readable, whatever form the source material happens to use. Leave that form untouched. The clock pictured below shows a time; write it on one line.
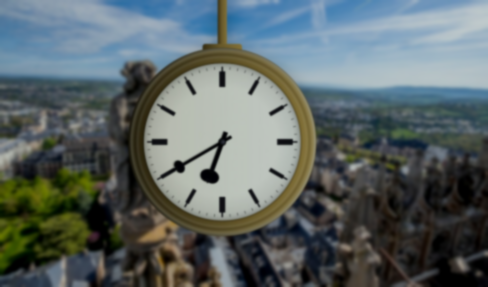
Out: **6:40**
